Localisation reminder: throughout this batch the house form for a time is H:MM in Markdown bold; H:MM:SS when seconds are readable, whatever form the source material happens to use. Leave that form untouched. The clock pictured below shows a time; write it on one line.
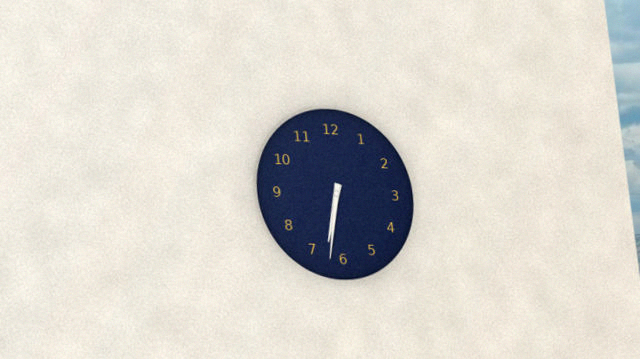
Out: **6:32**
